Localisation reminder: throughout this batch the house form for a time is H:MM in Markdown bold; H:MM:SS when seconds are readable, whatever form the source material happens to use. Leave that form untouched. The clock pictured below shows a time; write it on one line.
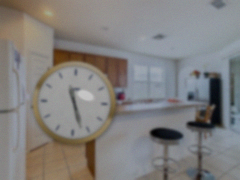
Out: **11:27**
